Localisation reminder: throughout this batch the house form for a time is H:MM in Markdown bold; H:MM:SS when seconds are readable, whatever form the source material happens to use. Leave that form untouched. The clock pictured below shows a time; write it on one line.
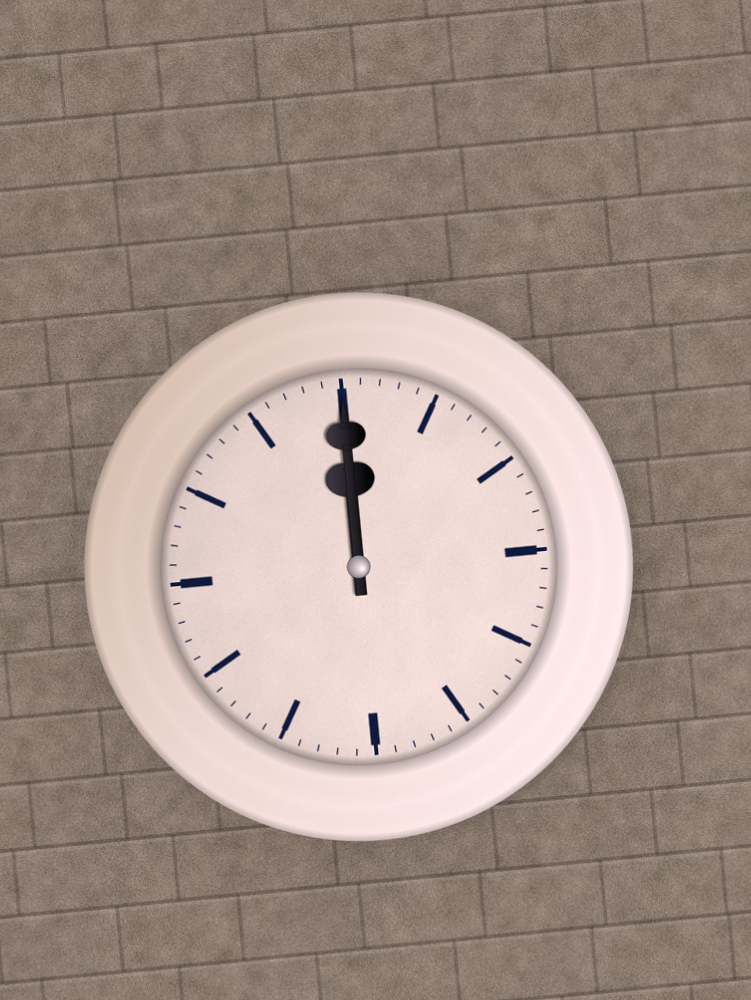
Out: **12:00**
